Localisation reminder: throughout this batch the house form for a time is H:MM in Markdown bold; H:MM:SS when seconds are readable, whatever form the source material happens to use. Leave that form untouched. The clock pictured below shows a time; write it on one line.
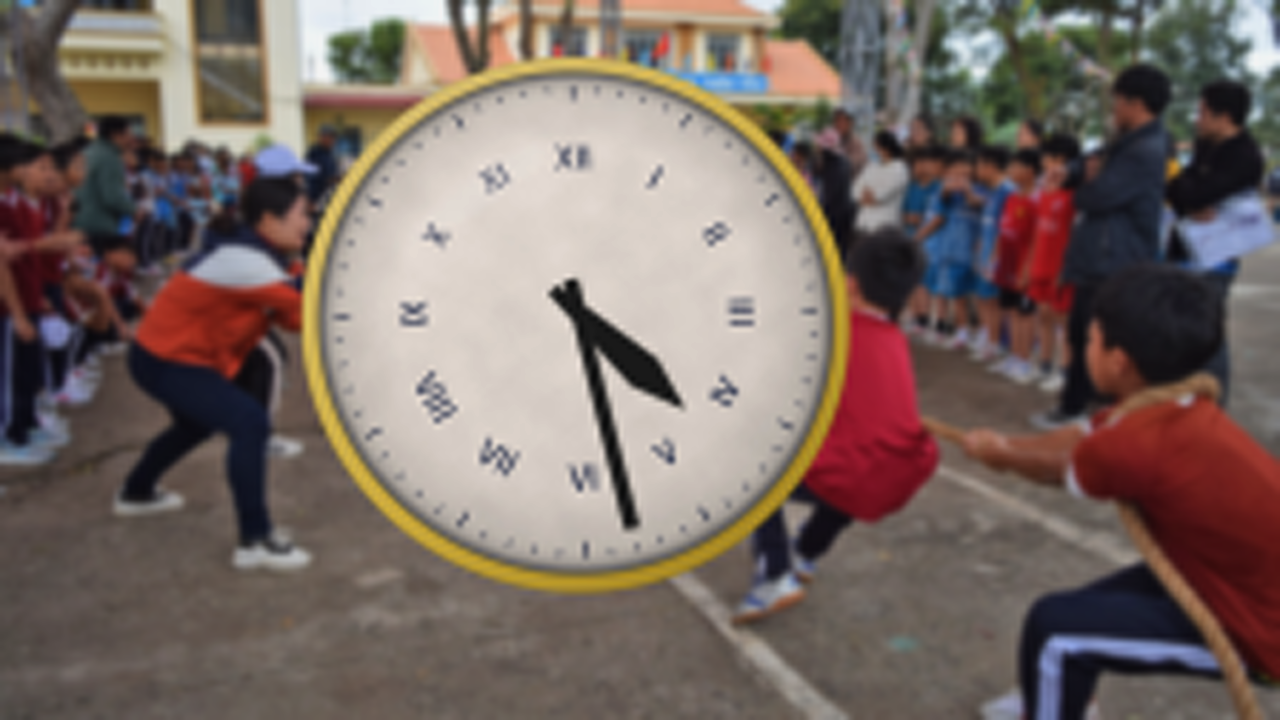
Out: **4:28**
